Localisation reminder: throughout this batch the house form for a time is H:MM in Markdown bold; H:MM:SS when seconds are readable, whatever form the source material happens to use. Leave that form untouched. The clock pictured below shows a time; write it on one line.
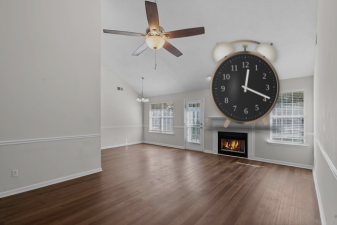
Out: **12:19**
